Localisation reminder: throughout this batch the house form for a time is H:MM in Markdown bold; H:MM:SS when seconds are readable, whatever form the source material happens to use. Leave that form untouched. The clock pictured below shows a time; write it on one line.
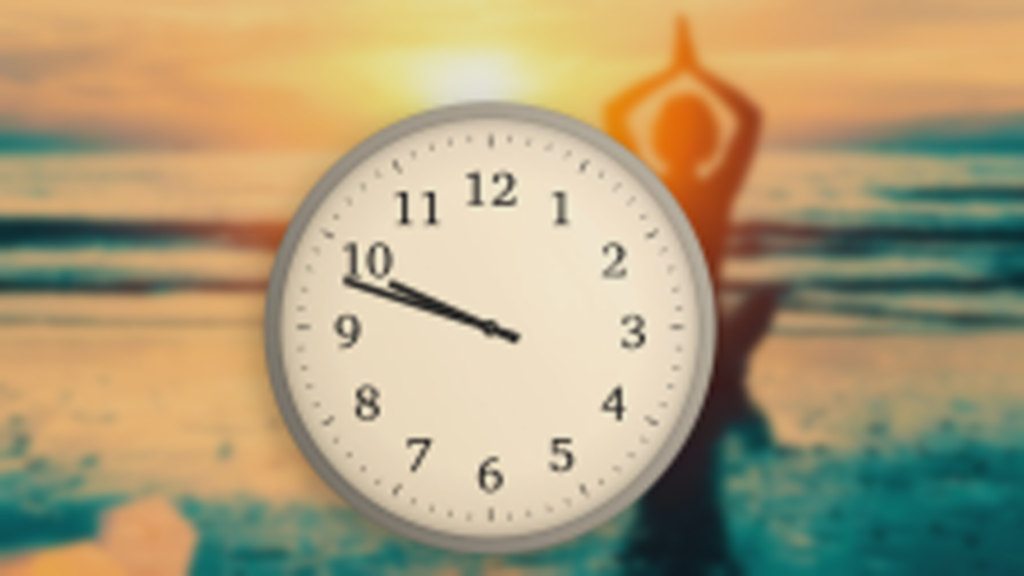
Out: **9:48**
